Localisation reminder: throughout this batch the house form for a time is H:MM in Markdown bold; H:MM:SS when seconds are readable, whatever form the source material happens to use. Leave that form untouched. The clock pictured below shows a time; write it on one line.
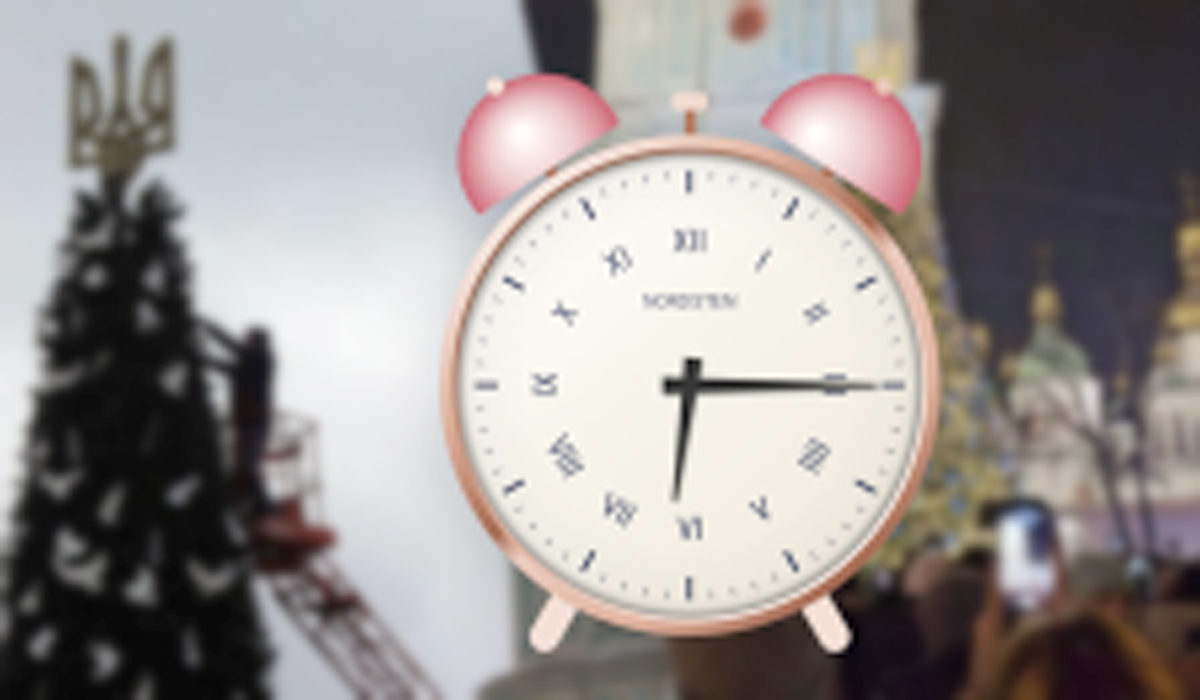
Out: **6:15**
